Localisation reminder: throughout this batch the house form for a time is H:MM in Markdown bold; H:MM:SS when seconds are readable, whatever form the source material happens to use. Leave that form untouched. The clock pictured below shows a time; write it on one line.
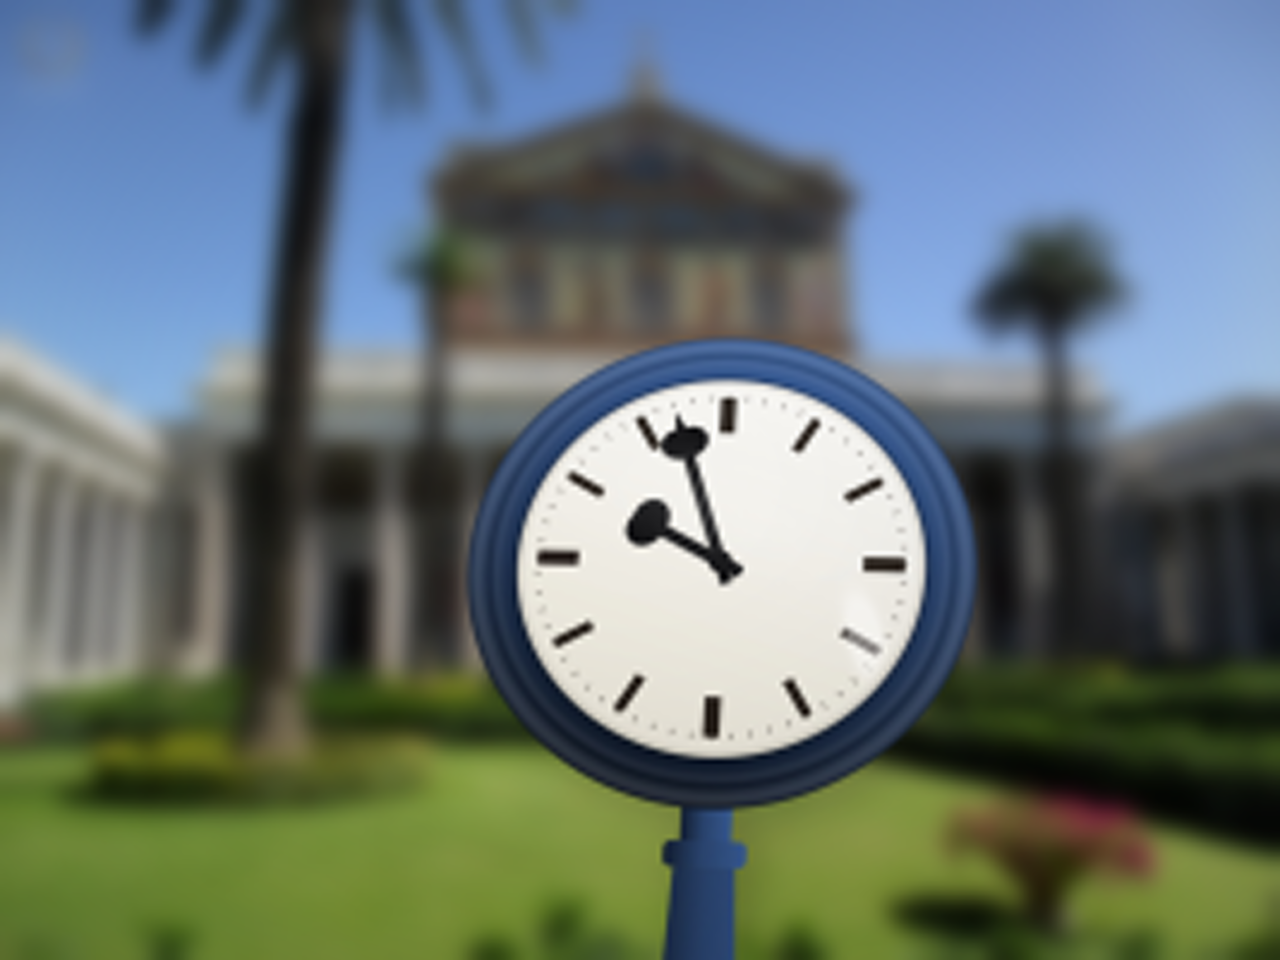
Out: **9:57**
